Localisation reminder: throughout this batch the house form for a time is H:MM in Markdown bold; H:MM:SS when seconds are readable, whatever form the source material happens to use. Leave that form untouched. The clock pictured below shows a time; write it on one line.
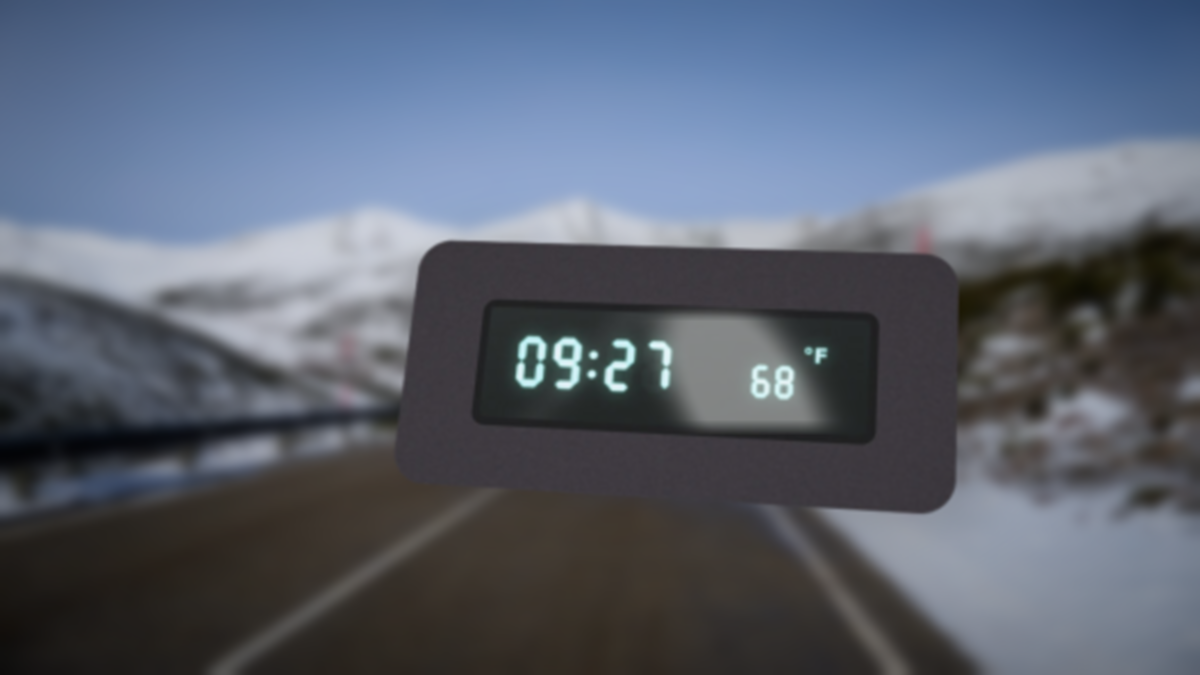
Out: **9:27**
